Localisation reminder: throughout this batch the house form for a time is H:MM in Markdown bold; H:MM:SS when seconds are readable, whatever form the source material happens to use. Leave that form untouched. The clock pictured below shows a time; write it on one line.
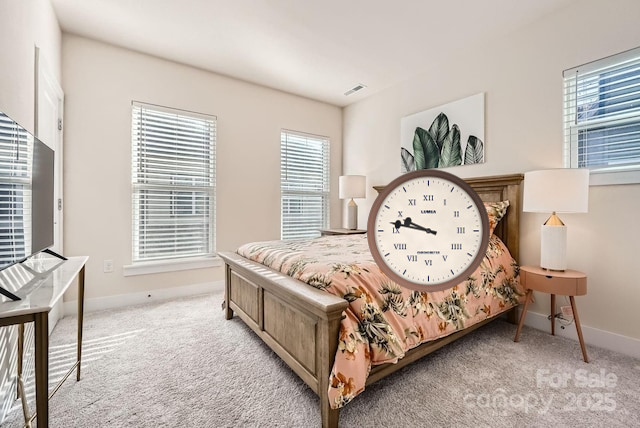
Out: **9:47**
